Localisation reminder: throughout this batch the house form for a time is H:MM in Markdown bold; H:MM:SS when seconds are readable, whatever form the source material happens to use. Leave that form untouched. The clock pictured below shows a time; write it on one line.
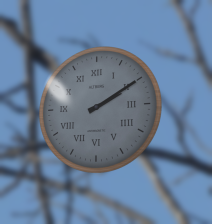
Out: **2:10**
